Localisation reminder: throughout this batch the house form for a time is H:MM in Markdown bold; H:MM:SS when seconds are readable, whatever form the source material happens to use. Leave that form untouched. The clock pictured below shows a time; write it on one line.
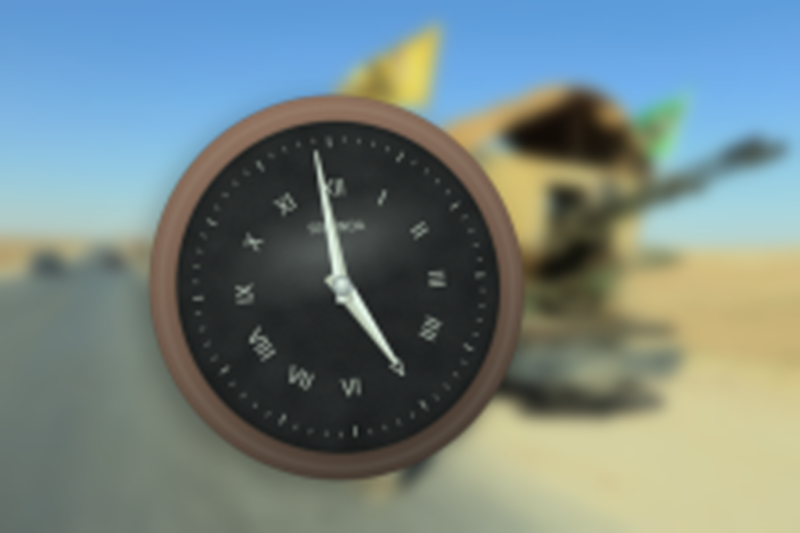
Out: **4:59**
